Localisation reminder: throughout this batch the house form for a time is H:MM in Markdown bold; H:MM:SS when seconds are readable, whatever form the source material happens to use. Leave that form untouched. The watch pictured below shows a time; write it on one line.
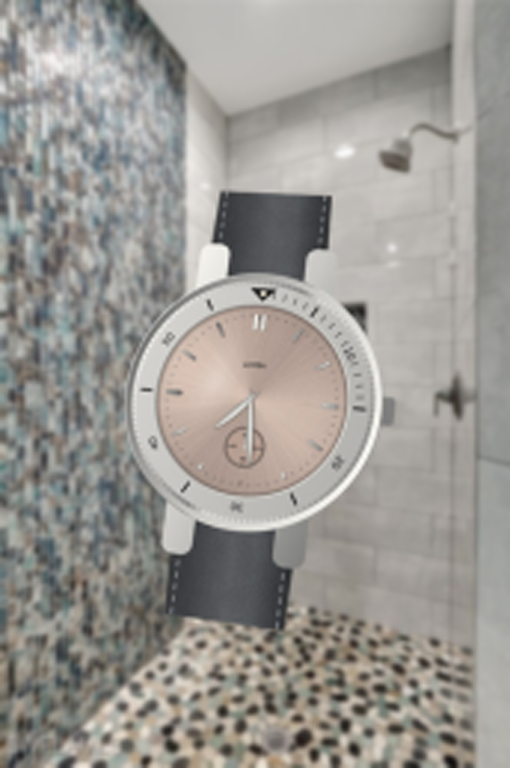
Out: **7:29**
